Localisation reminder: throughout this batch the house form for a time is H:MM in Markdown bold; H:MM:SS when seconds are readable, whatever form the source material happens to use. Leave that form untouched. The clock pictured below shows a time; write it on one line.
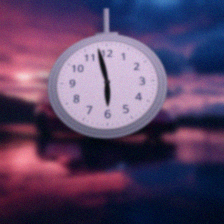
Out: **5:58**
